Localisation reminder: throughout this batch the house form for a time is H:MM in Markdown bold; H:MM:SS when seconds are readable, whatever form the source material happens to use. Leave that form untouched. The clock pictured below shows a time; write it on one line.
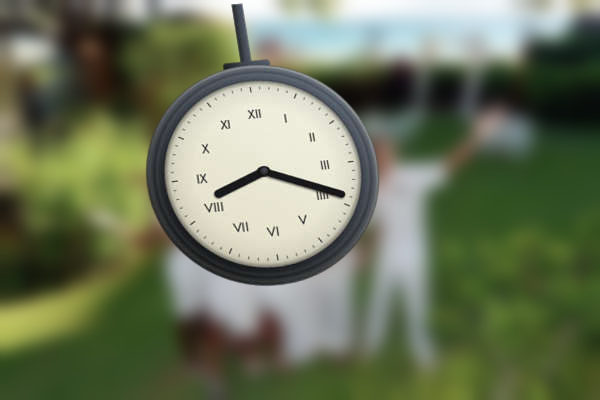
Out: **8:19**
